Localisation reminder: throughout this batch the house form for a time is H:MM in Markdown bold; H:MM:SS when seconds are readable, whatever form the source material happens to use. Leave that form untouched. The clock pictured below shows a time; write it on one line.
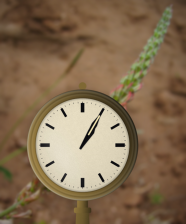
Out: **1:05**
